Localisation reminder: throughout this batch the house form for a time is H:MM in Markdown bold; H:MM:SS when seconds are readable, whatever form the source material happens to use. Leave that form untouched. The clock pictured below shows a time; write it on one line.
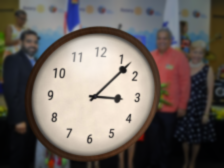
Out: **3:07**
